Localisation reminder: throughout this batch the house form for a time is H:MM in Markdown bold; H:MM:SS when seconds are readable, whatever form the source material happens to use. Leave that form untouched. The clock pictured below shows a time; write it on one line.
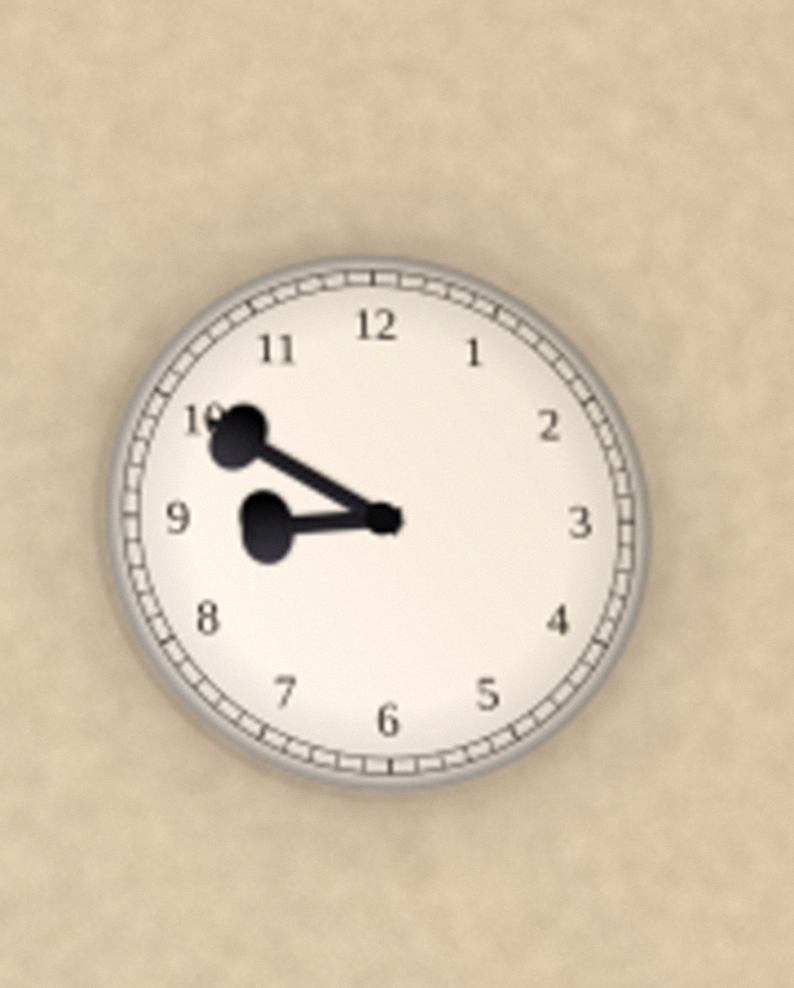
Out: **8:50**
